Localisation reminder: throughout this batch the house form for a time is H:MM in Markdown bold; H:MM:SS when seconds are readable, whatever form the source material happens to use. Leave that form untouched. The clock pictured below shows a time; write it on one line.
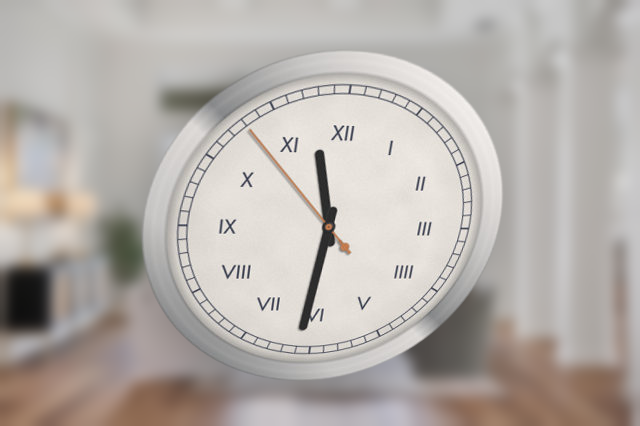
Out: **11:30:53**
